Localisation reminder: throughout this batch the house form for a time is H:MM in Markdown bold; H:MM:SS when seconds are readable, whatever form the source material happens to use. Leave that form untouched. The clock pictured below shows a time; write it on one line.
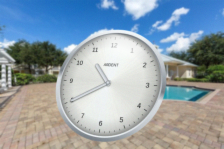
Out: **10:40**
